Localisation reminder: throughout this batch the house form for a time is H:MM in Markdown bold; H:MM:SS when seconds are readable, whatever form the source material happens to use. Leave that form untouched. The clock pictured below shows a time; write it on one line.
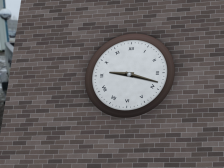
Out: **9:18**
